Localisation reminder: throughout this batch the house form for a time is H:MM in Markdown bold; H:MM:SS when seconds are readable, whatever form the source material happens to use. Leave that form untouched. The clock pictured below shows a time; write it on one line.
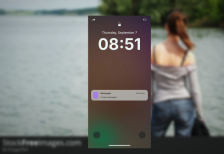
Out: **8:51**
